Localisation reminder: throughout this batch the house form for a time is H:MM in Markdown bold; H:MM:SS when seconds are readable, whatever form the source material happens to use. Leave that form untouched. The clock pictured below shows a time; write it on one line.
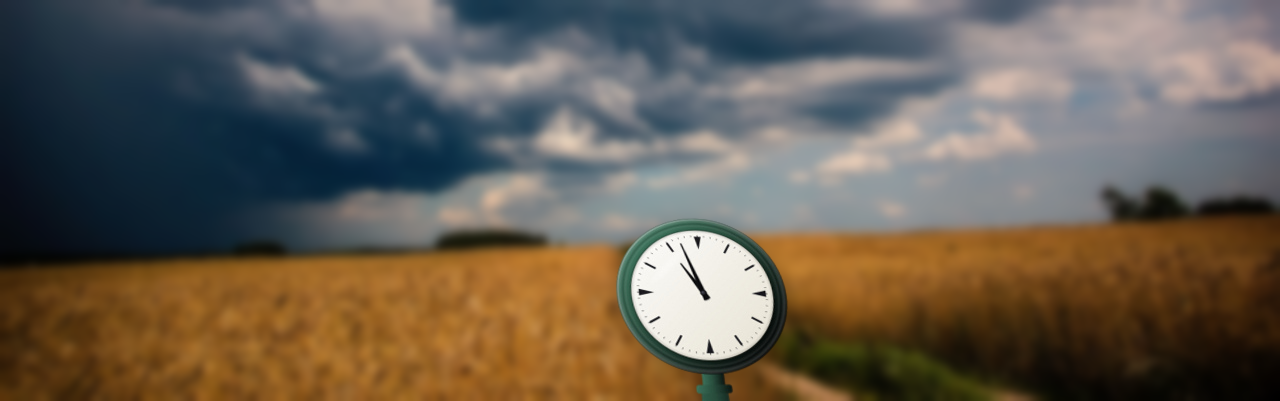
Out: **10:57**
